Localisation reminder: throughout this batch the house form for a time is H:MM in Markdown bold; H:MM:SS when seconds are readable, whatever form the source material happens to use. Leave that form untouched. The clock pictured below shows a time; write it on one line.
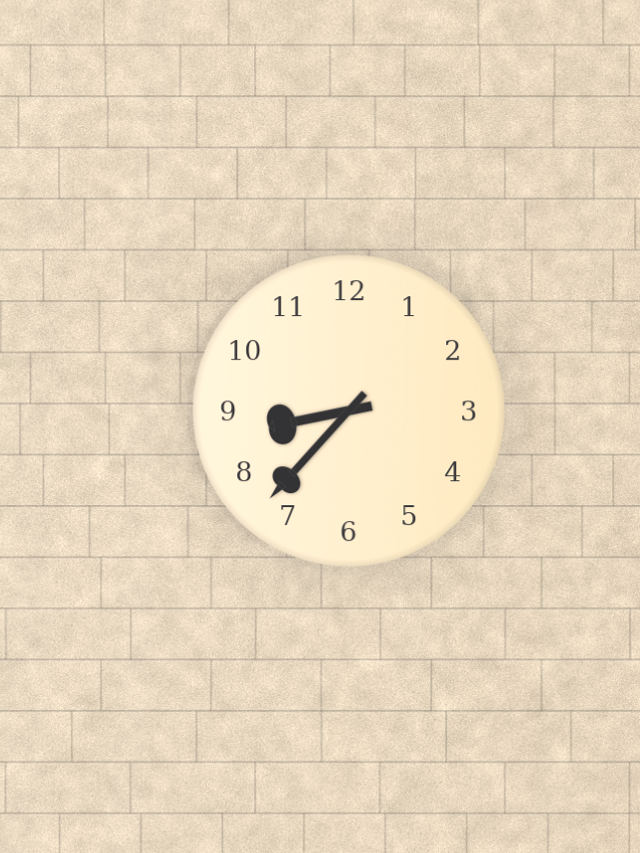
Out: **8:37**
